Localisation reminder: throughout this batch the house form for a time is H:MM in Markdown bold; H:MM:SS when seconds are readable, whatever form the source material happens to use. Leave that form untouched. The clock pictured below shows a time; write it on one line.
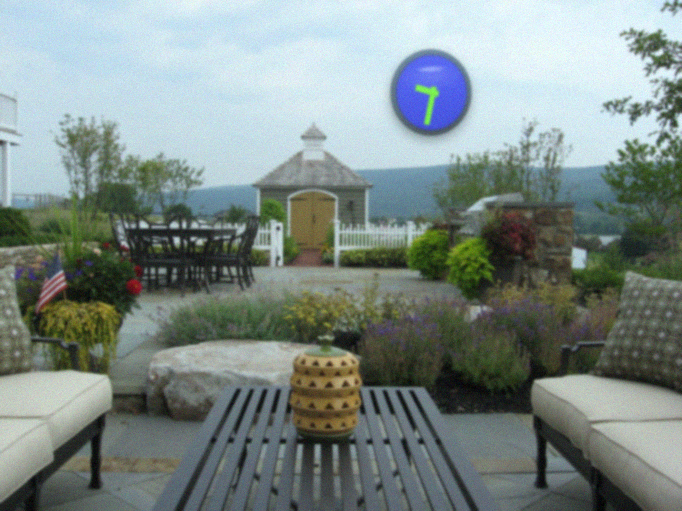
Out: **9:32**
